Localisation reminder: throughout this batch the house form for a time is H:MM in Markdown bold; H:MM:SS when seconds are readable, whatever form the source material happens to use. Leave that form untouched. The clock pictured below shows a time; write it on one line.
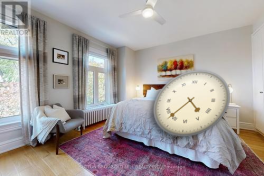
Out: **4:37**
